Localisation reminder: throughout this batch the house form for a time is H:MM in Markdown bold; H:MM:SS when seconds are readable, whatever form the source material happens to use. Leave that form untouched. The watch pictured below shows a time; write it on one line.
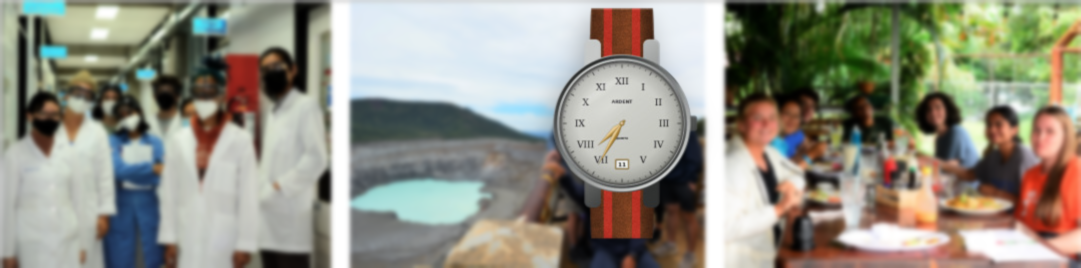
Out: **7:35**
